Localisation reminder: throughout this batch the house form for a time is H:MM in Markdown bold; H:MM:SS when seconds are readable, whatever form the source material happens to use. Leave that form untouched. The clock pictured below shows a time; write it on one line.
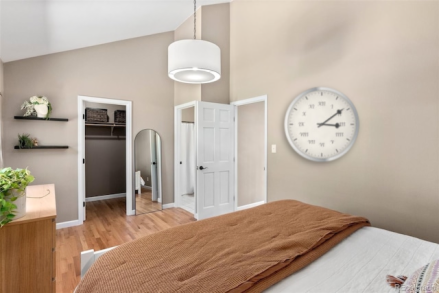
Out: **3:09**
